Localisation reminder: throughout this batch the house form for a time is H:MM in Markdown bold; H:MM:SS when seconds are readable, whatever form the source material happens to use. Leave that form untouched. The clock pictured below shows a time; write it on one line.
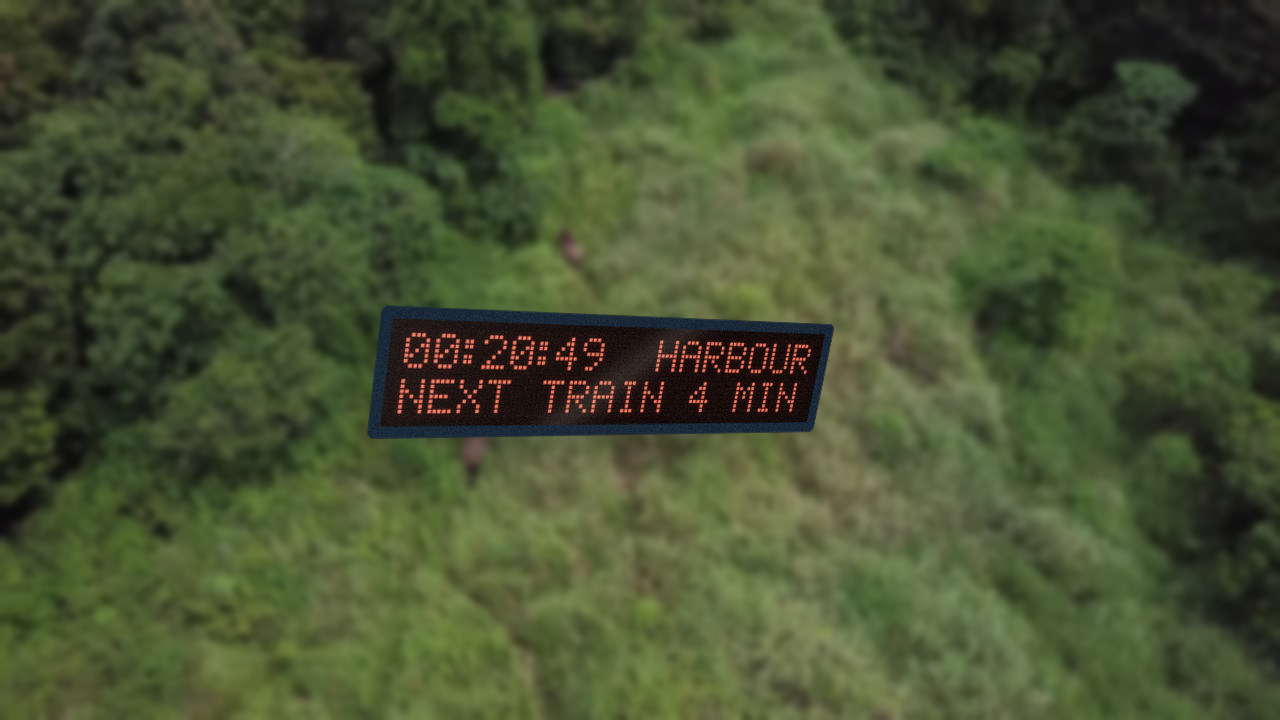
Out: **0:20:49**
